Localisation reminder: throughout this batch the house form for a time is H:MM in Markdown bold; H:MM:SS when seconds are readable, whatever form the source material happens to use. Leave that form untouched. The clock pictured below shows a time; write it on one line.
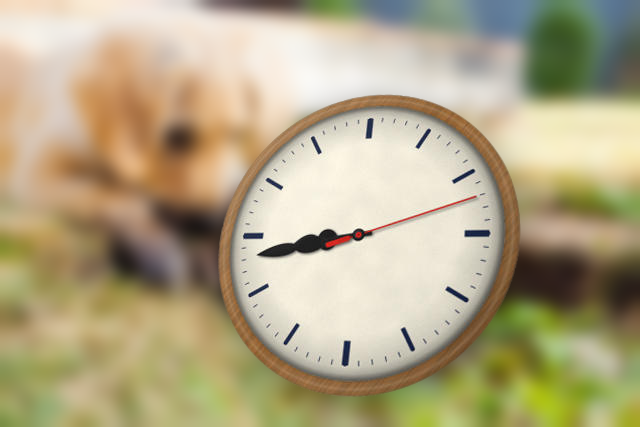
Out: **8:43:12**
